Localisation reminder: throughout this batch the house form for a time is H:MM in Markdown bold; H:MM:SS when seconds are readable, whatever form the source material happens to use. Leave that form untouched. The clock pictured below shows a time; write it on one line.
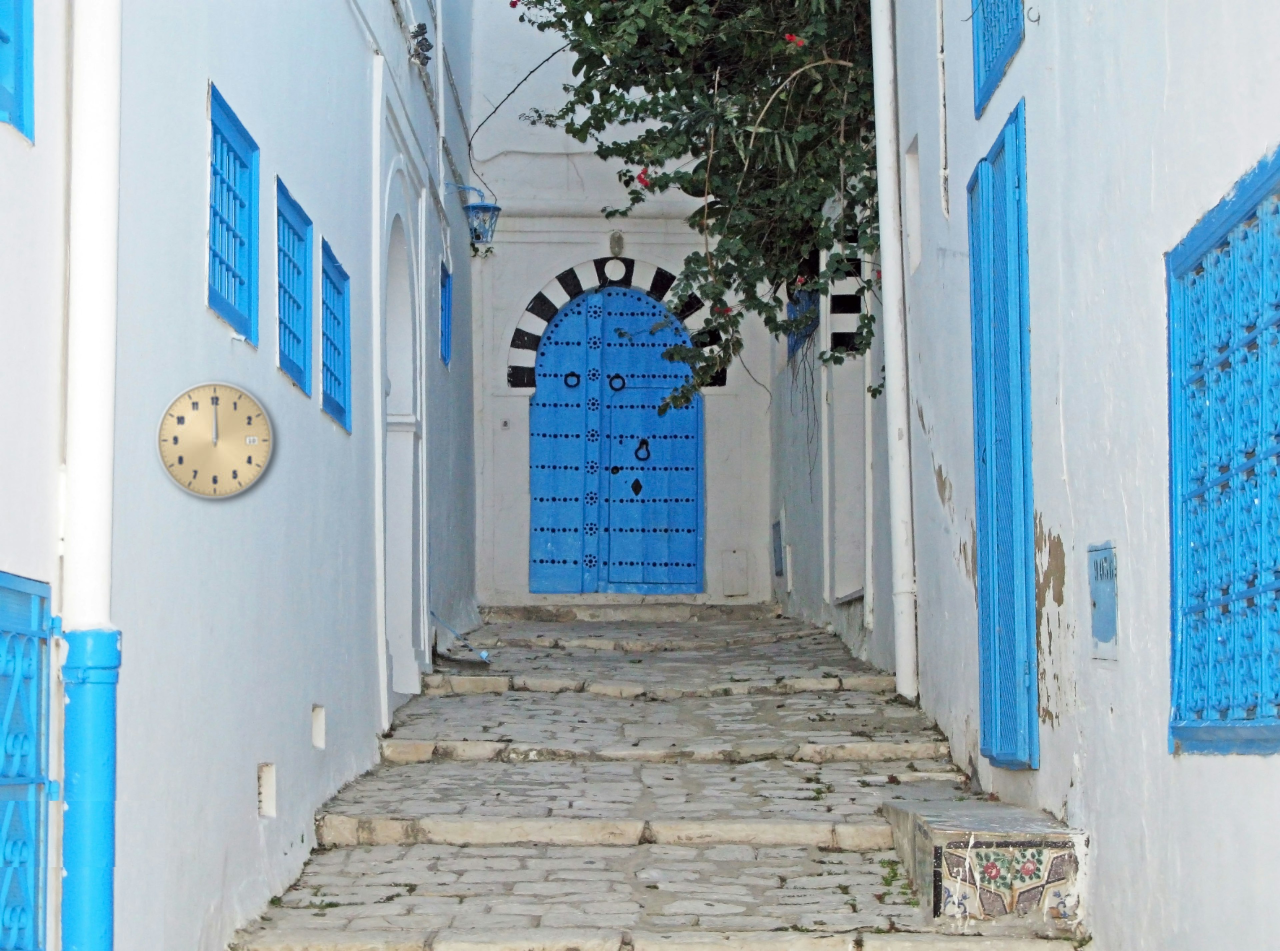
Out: **12:00**
